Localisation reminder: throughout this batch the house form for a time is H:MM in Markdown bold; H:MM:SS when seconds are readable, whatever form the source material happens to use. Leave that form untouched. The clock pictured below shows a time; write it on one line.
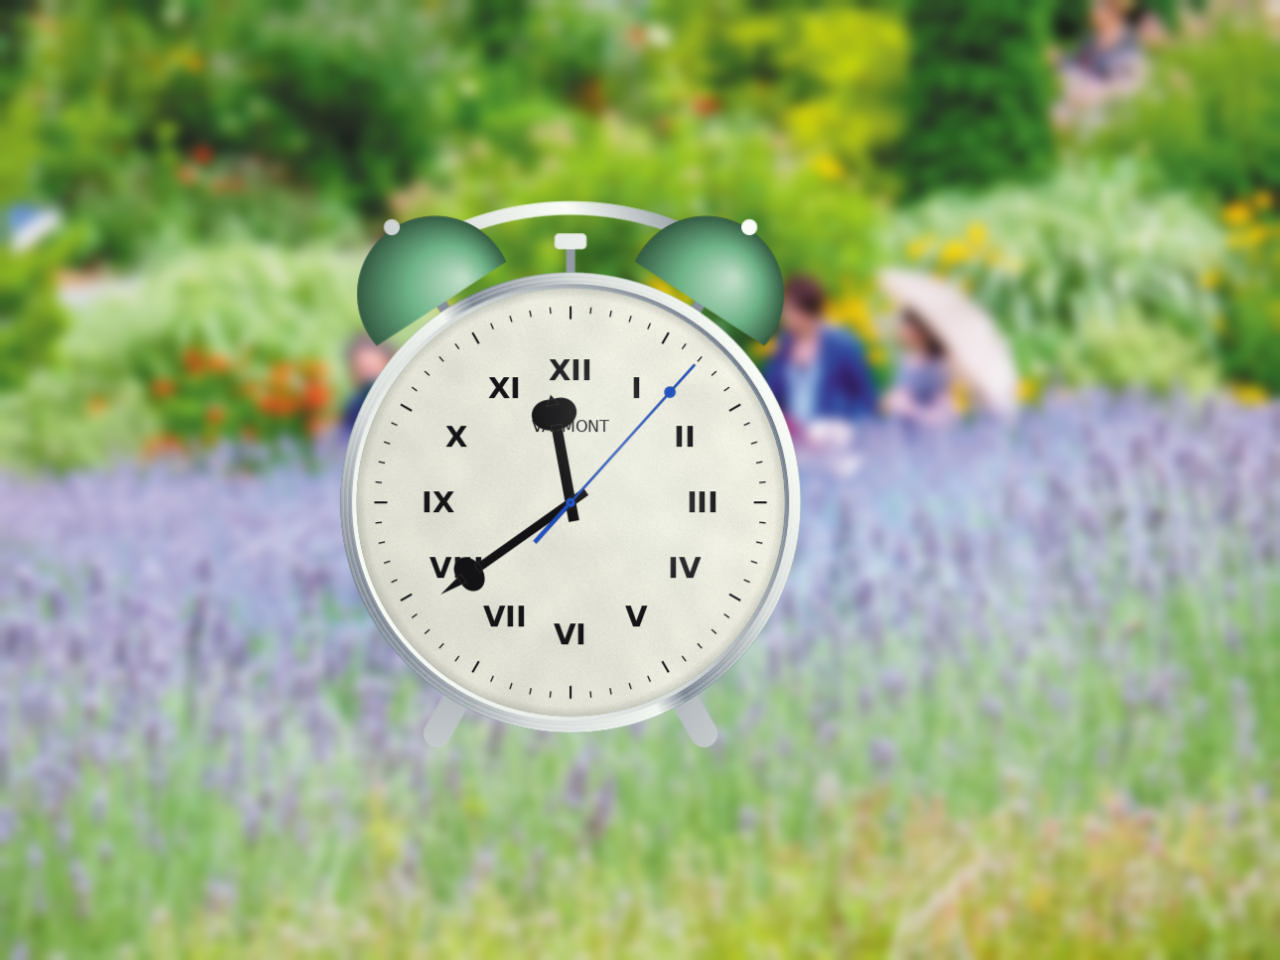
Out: **11:39:07**
